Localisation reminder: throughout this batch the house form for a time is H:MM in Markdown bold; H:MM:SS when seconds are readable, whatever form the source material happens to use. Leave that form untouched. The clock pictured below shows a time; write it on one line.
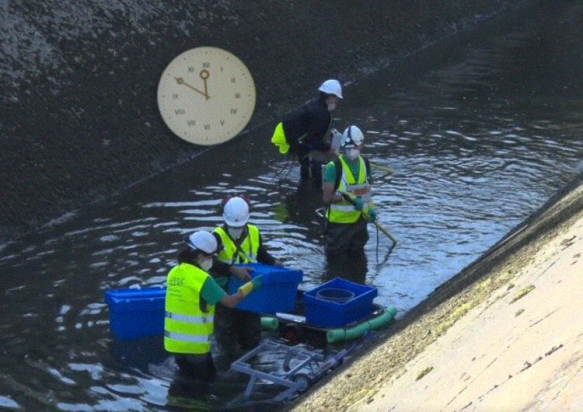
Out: **11:50**
